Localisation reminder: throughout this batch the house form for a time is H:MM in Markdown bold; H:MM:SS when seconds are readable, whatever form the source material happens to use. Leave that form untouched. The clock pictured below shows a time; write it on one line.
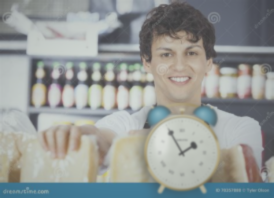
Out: **1:55**
